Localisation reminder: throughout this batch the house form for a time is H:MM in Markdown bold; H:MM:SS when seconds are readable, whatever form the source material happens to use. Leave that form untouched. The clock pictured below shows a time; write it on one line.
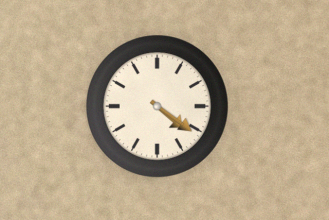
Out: **4:21**
